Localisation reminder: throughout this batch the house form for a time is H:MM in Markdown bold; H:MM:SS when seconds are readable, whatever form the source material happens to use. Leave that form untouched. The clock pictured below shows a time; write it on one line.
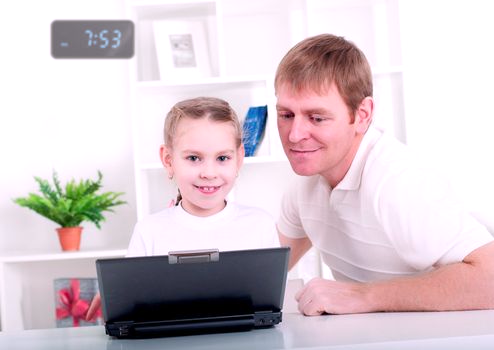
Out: **7:53**
